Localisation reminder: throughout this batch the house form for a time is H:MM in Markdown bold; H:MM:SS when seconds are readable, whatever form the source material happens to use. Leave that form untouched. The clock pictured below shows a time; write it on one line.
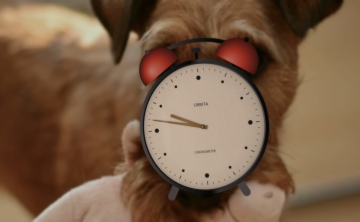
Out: **9:47**
